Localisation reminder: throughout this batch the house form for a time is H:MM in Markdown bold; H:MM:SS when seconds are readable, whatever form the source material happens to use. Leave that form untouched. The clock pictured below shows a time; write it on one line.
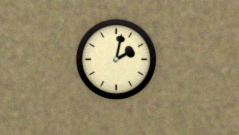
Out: **2:02**
